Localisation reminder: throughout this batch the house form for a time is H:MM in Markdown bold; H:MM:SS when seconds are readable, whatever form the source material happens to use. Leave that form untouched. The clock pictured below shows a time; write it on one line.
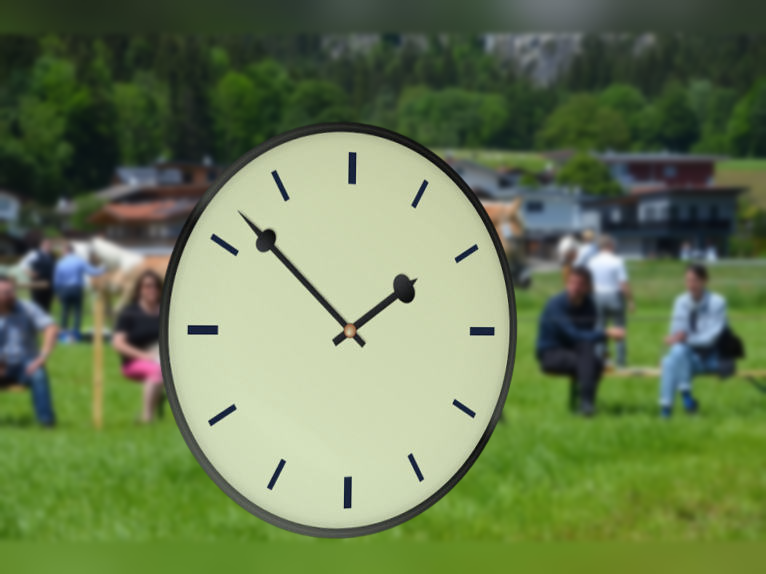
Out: **1:52**
